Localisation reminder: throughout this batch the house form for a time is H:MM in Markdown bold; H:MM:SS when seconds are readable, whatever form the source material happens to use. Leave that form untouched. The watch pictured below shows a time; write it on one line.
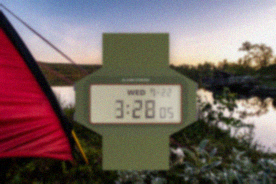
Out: **3:28:05**
